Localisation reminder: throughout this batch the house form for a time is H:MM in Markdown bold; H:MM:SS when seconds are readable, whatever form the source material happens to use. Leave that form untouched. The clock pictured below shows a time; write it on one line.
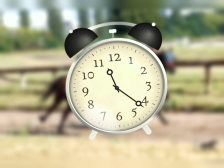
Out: **11:22**
